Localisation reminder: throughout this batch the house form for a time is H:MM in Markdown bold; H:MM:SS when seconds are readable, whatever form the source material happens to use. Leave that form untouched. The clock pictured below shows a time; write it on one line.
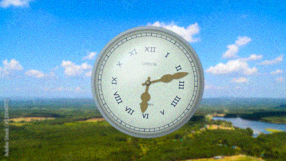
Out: **6:12**
